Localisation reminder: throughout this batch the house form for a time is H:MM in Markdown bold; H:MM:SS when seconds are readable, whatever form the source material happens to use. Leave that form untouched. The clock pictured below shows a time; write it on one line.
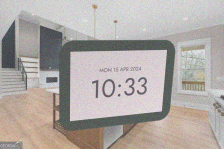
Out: **10:33**
